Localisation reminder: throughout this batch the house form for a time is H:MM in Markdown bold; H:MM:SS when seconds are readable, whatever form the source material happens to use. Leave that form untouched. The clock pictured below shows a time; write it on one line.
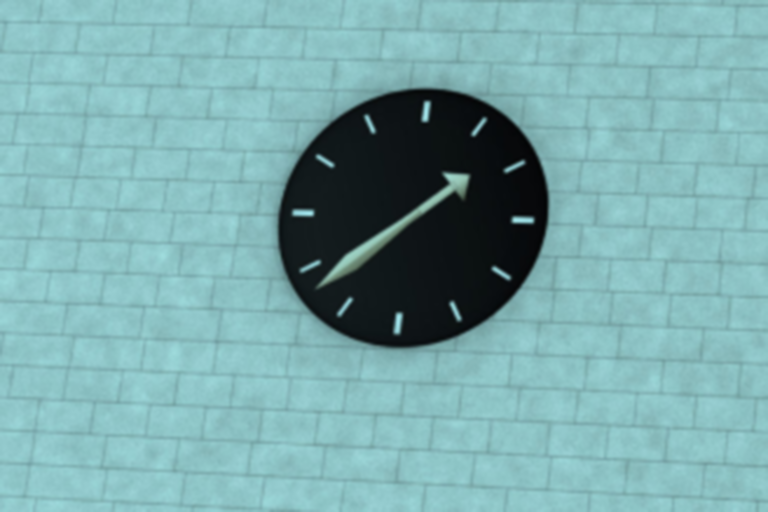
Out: **1:38**
